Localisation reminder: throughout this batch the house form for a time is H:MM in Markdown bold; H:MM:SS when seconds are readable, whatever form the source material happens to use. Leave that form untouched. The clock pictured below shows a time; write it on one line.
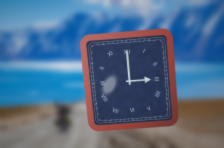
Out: **3:00**
